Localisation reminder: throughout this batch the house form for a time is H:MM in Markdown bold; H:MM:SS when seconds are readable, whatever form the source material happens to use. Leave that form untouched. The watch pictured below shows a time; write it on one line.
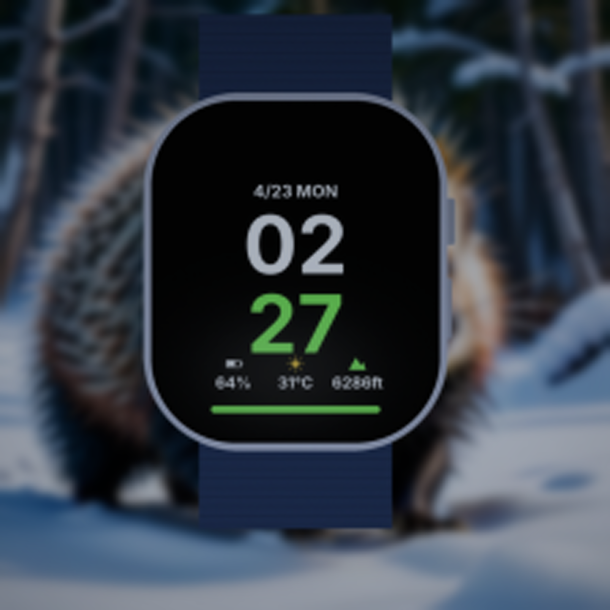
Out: **2:27**
